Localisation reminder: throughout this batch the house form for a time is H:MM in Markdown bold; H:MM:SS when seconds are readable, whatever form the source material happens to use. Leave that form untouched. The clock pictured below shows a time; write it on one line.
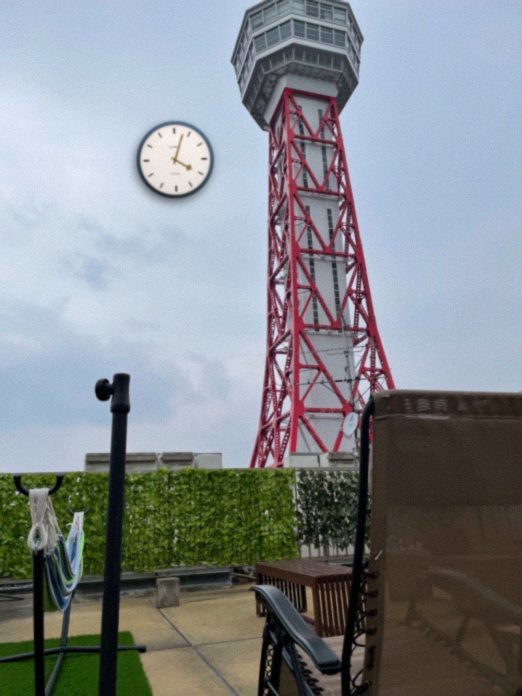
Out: **4:03**
